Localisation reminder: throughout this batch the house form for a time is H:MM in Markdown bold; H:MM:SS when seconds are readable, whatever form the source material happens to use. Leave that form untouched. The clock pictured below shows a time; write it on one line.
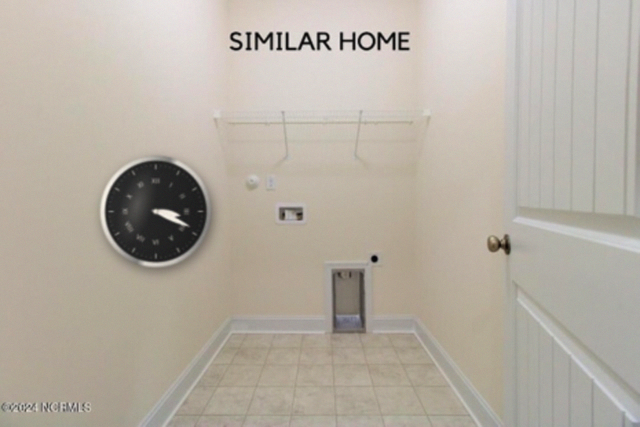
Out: **3:19**
